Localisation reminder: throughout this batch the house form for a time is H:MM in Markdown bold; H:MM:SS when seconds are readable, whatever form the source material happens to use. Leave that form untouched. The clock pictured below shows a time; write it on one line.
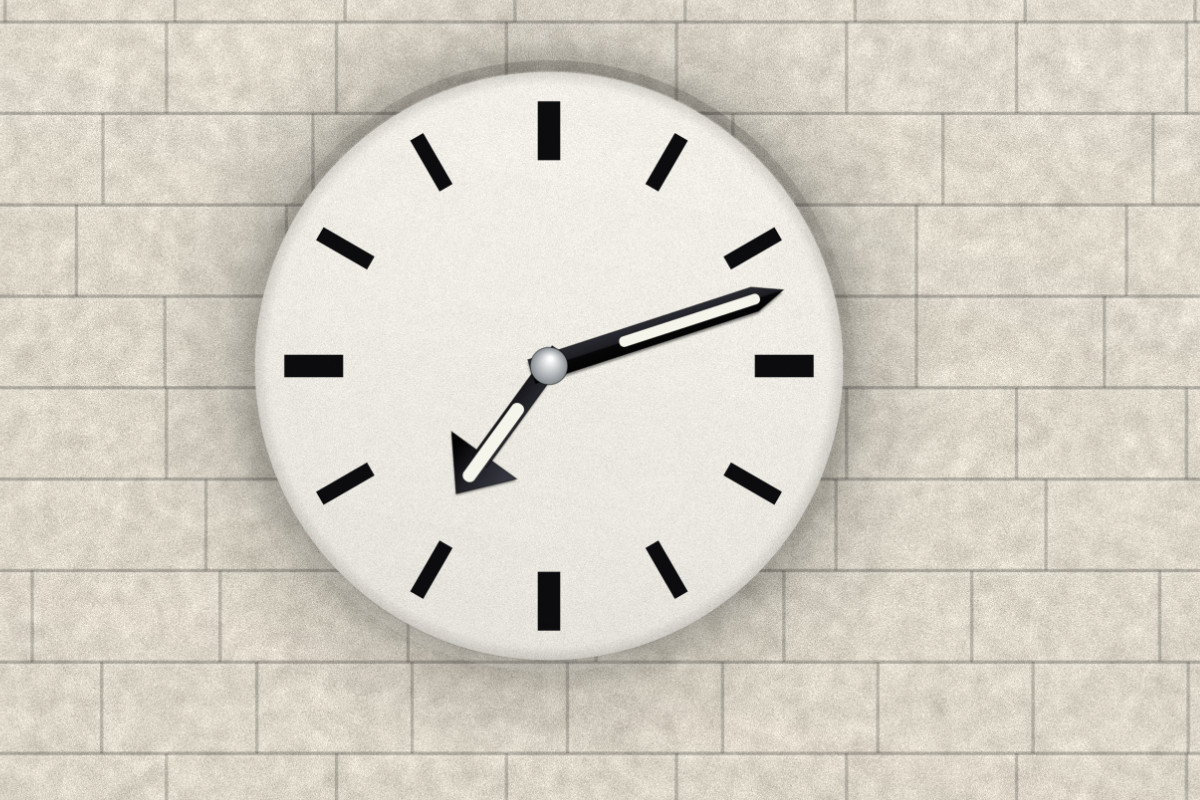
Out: **7:12**
